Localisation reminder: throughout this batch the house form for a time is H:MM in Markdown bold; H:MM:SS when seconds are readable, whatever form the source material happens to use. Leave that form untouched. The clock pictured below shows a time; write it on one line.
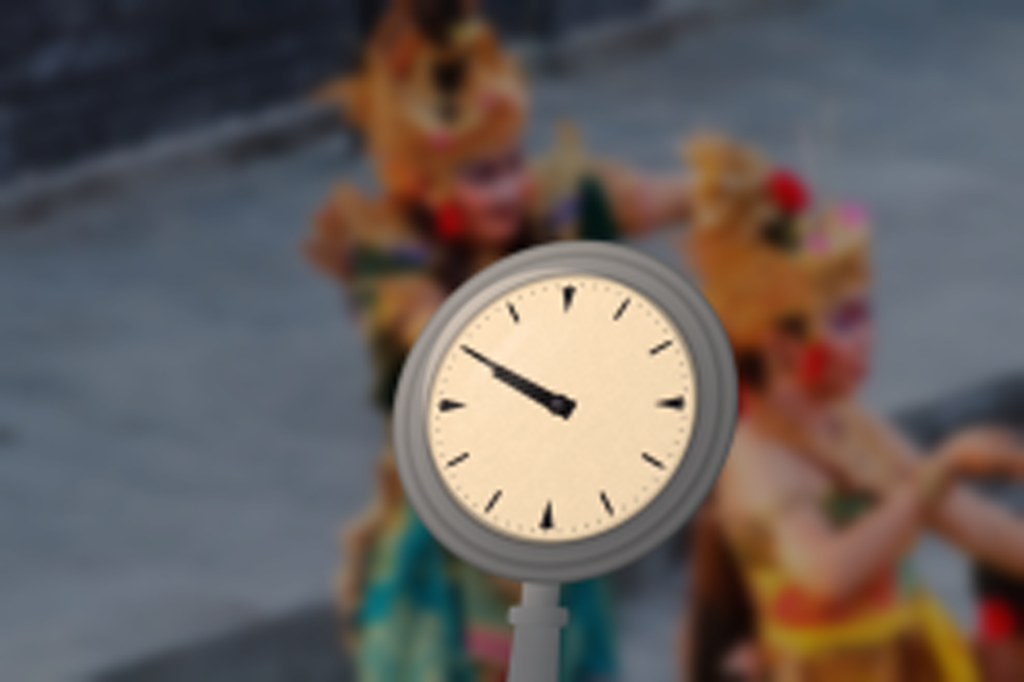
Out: **9:50**
